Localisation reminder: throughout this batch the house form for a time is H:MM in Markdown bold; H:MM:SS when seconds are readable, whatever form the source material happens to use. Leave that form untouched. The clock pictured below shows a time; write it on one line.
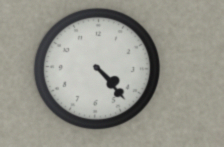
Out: **4:23**
